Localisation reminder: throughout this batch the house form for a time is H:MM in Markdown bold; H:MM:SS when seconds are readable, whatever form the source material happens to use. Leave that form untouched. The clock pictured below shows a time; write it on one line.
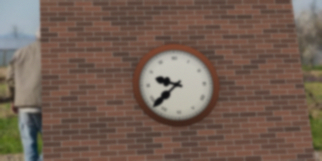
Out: **9:38**
